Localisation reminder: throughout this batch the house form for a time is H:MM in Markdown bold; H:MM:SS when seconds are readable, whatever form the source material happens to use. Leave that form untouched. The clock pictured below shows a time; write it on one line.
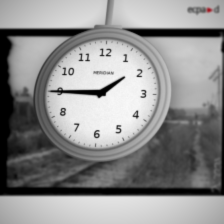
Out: **1:45**
